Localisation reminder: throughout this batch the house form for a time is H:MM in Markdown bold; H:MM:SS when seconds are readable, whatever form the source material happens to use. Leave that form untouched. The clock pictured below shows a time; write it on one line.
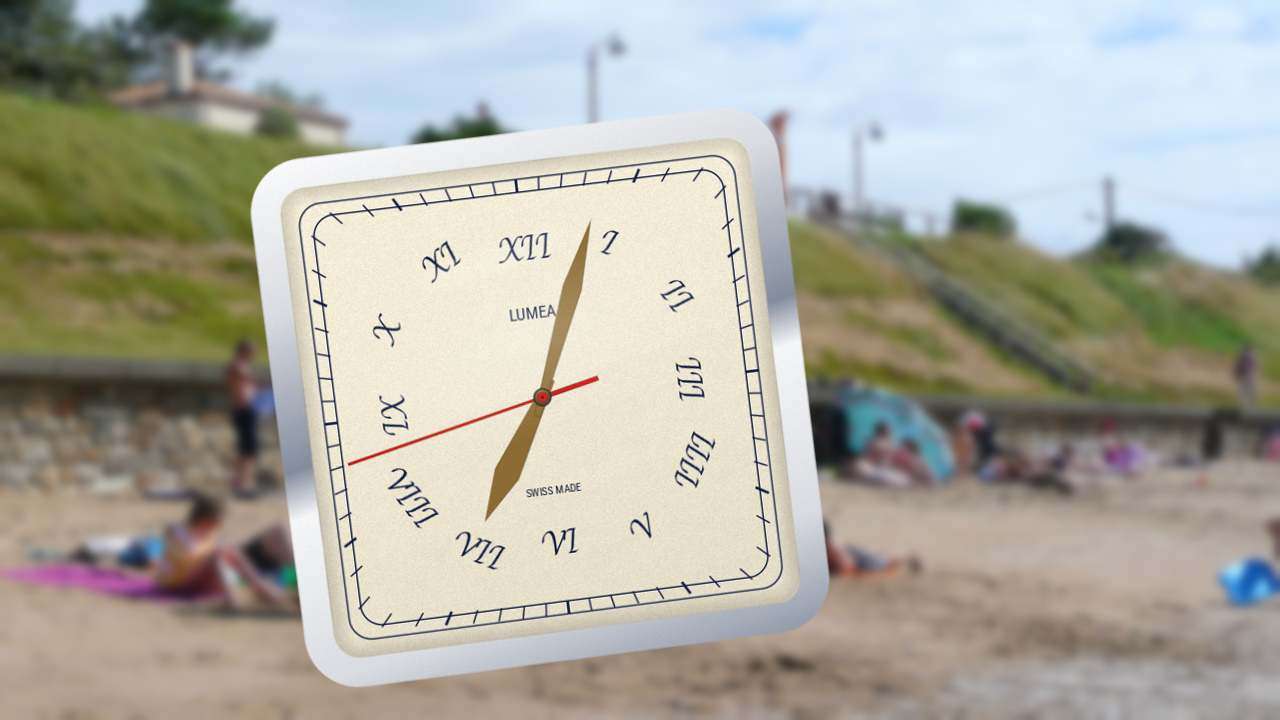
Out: **7:03:43**
